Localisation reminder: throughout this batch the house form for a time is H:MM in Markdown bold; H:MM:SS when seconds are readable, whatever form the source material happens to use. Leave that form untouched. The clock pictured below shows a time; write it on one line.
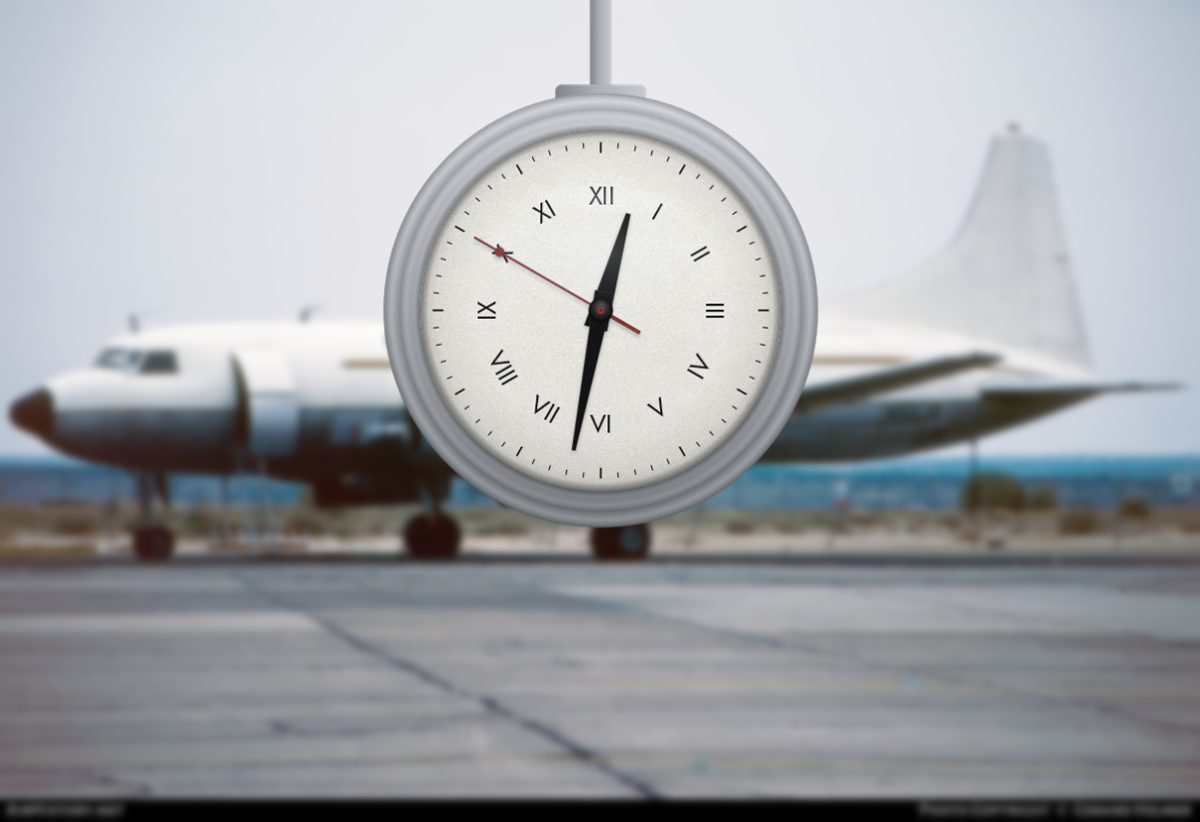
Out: **12:31:50**
